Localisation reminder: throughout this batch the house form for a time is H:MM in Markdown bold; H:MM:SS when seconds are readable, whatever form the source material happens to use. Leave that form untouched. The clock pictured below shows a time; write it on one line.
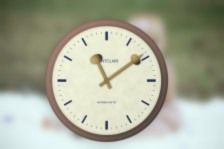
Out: **11:09**
